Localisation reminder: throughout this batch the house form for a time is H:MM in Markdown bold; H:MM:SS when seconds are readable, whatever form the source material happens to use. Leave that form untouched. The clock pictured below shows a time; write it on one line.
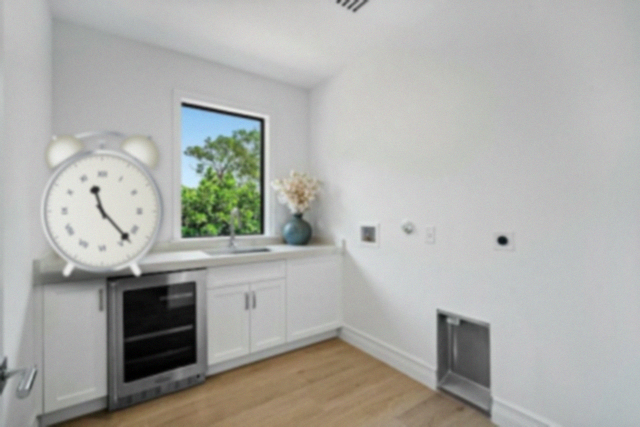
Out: **11:23**
